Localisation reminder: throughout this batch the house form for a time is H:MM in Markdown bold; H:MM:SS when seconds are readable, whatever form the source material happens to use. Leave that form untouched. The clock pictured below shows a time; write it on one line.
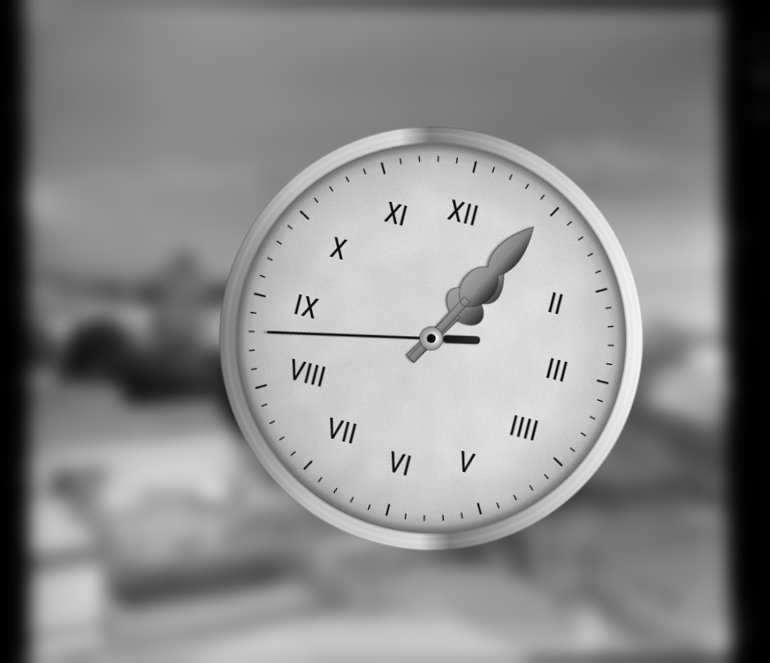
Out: **1:04:43**
